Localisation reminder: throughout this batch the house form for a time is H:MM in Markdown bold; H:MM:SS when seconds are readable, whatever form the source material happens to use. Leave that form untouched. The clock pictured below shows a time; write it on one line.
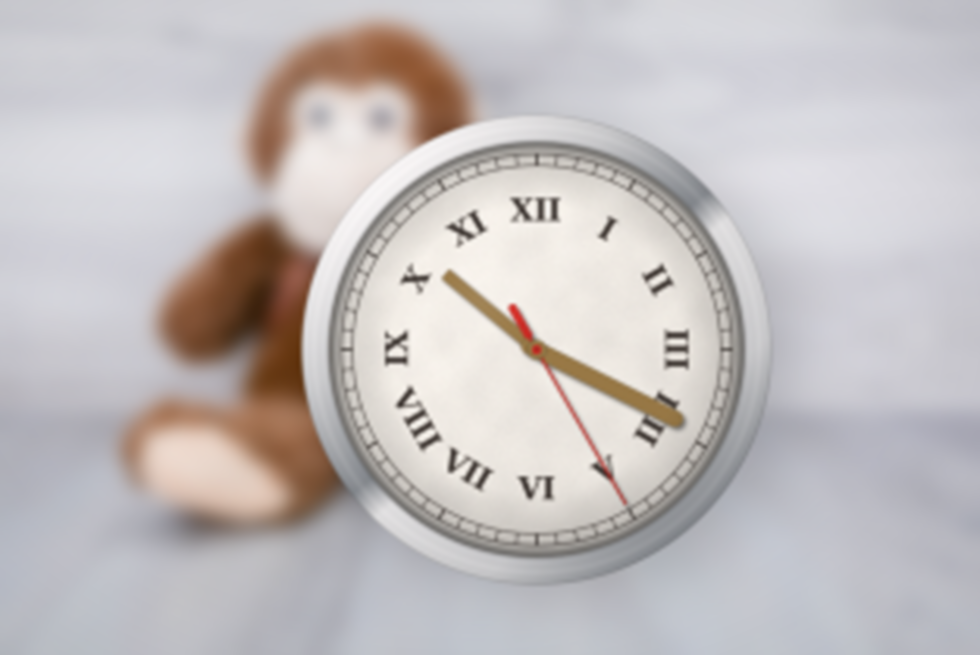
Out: **10:19:25**
